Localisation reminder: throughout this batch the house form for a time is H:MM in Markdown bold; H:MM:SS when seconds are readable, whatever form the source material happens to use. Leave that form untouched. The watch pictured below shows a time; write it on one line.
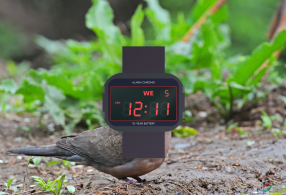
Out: **12:11**
